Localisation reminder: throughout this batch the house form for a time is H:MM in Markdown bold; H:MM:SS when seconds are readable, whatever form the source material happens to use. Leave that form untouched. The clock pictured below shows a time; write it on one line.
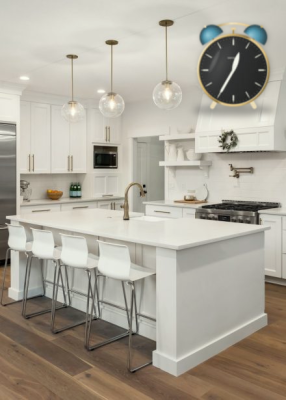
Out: **12:35**
